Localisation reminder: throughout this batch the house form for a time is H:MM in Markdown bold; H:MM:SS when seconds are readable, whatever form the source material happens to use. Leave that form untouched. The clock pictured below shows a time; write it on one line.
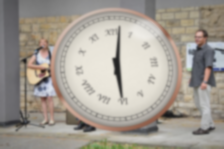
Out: **6:02**
